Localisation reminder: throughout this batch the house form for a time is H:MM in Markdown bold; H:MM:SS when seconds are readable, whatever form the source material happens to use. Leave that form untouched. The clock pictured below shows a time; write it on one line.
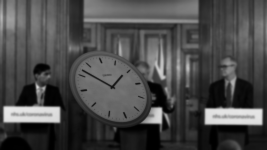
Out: **1:52**
